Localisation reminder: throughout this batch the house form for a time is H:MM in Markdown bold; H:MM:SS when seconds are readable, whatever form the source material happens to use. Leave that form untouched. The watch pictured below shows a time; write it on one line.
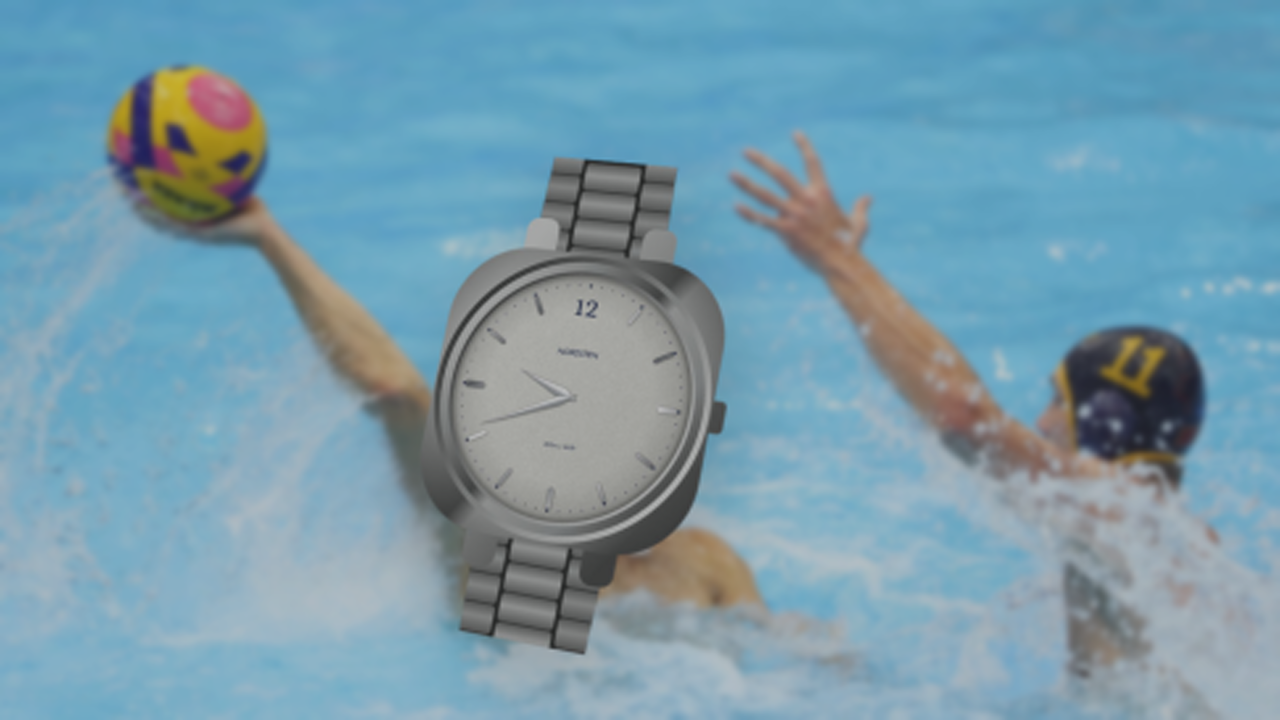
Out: **9:41**
